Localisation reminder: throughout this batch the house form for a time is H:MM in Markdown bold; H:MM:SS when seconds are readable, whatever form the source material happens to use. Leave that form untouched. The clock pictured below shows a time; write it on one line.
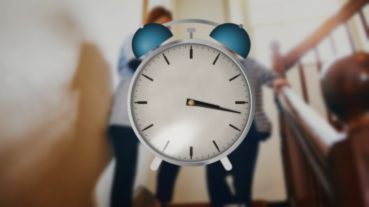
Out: **3:17**
